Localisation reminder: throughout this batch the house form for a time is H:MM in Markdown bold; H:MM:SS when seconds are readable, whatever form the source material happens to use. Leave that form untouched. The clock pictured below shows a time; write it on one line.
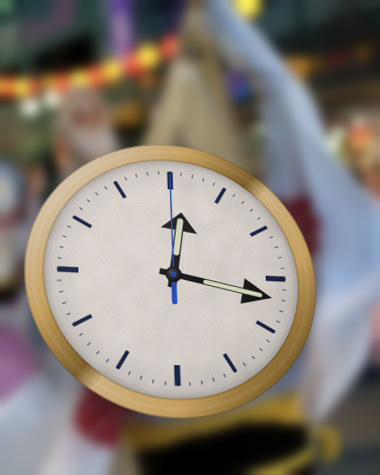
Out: **12:17:00**
